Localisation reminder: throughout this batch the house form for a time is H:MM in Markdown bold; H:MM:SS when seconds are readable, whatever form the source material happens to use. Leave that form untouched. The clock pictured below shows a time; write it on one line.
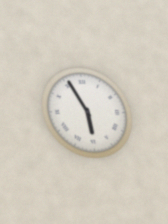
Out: **5:56**
